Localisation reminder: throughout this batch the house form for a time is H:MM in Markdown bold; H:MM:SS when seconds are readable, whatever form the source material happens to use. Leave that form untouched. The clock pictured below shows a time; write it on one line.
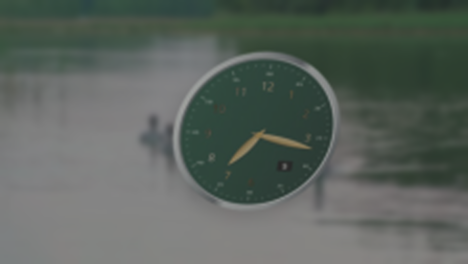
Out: **7:17**
